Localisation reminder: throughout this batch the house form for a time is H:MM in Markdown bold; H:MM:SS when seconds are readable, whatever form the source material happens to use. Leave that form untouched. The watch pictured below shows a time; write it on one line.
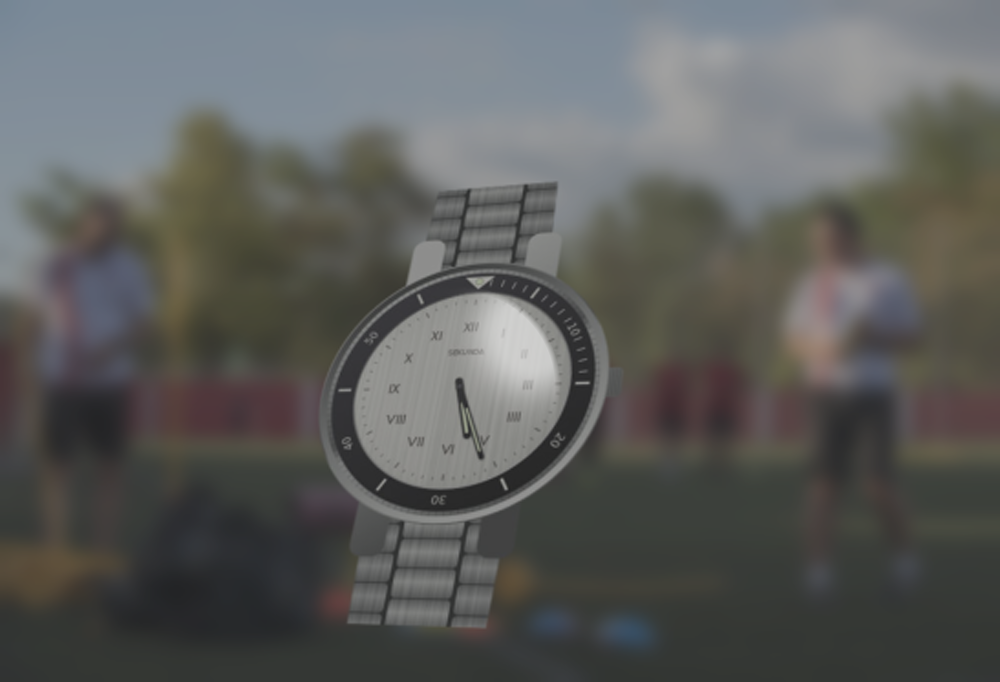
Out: **5:26**
